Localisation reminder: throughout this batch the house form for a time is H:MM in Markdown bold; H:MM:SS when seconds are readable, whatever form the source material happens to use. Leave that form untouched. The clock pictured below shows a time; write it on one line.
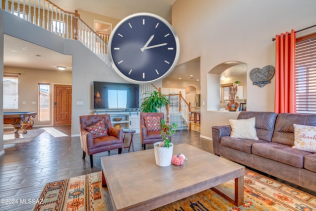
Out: **1:13**
